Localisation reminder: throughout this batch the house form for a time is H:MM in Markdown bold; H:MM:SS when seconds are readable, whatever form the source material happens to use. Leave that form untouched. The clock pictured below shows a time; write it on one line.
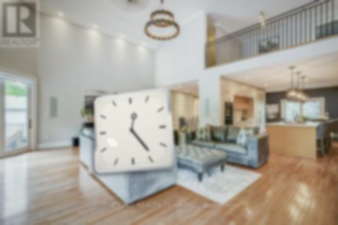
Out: **12:24**
